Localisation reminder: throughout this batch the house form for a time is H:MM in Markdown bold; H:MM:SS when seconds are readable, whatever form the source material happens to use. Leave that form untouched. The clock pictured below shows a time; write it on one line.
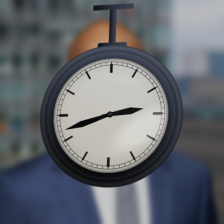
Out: **2:42**
